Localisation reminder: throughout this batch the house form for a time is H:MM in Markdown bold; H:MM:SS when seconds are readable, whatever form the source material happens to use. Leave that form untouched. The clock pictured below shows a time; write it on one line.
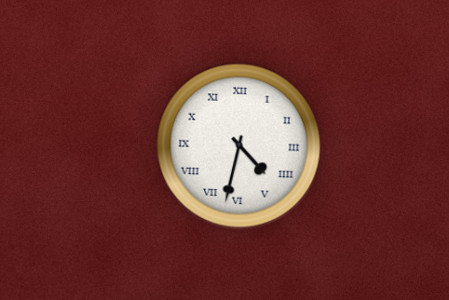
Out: **4:32**
